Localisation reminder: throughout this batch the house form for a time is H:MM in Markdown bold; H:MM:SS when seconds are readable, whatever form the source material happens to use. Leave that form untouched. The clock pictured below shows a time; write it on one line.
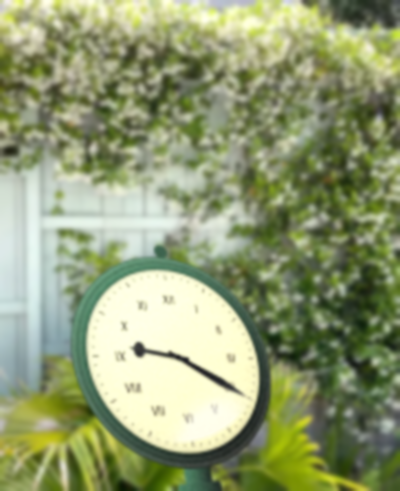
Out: **9:20**
